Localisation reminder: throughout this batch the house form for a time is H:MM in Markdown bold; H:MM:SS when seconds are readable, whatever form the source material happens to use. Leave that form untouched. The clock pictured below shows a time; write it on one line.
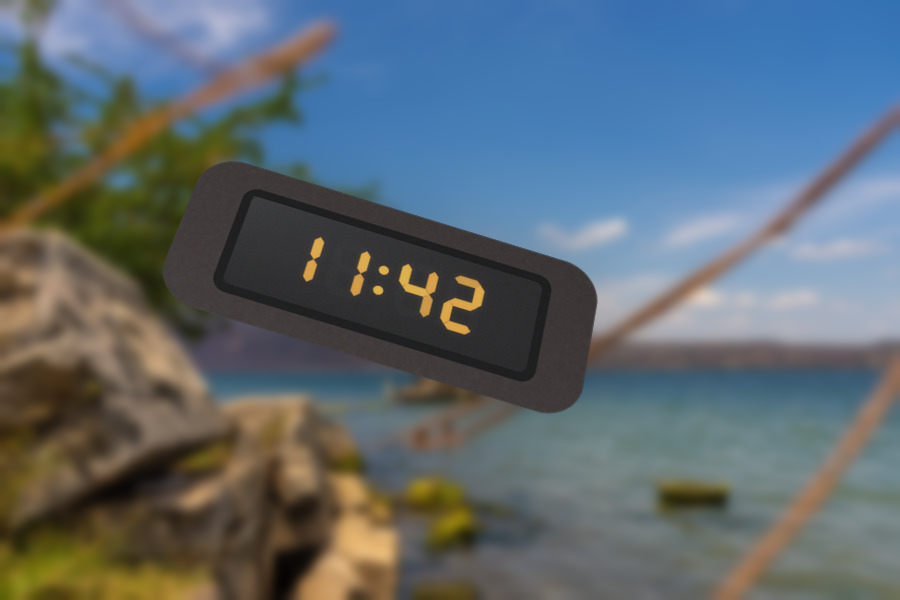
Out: **11:42**
